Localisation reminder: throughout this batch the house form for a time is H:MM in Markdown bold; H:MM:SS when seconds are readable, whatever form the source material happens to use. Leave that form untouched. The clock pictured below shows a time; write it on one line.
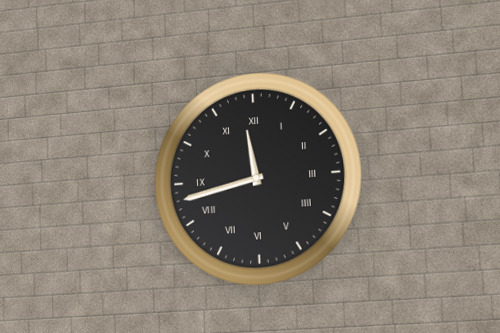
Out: **11:43**
